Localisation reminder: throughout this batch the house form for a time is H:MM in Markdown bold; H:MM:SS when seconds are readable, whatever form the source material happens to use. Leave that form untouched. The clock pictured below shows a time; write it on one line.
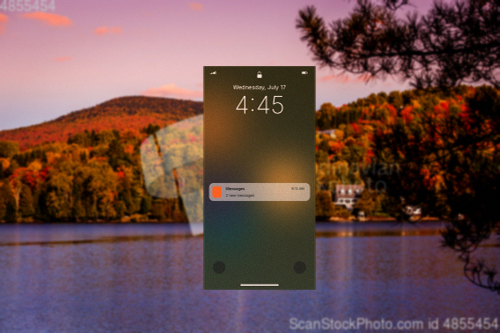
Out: **4:45**
